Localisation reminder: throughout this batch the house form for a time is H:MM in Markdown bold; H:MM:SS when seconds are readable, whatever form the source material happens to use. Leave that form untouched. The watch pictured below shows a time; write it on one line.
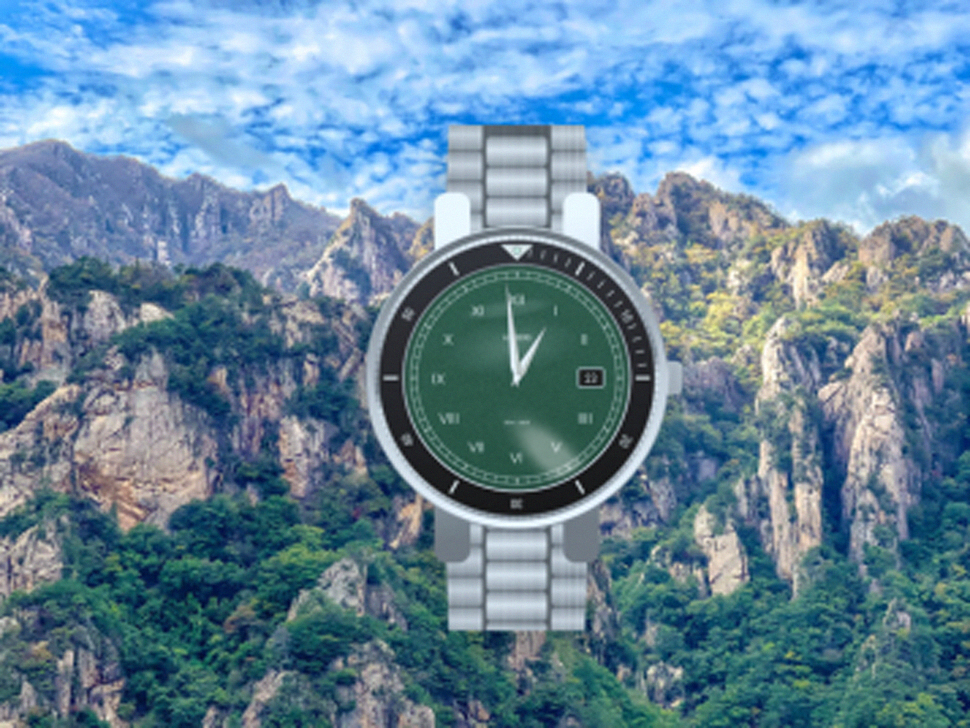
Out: **12:59**
